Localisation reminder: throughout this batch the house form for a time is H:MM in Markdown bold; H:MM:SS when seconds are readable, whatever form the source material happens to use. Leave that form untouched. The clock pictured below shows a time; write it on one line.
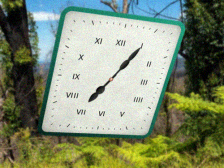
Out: **7:05**
